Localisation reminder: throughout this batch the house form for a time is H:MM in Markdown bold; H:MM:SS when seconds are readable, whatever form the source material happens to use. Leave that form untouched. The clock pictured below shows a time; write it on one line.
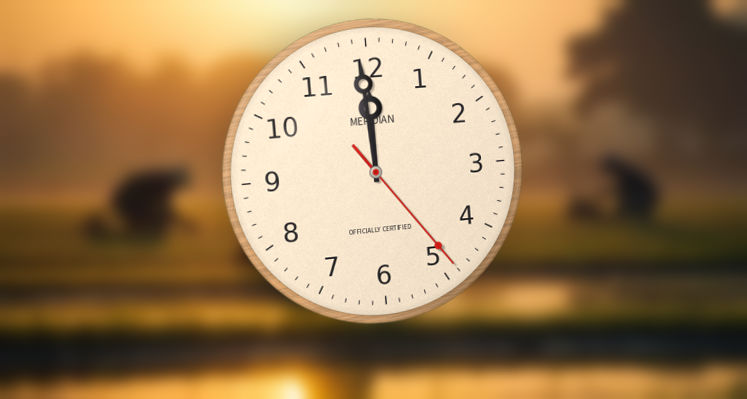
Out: **11:59:24**
